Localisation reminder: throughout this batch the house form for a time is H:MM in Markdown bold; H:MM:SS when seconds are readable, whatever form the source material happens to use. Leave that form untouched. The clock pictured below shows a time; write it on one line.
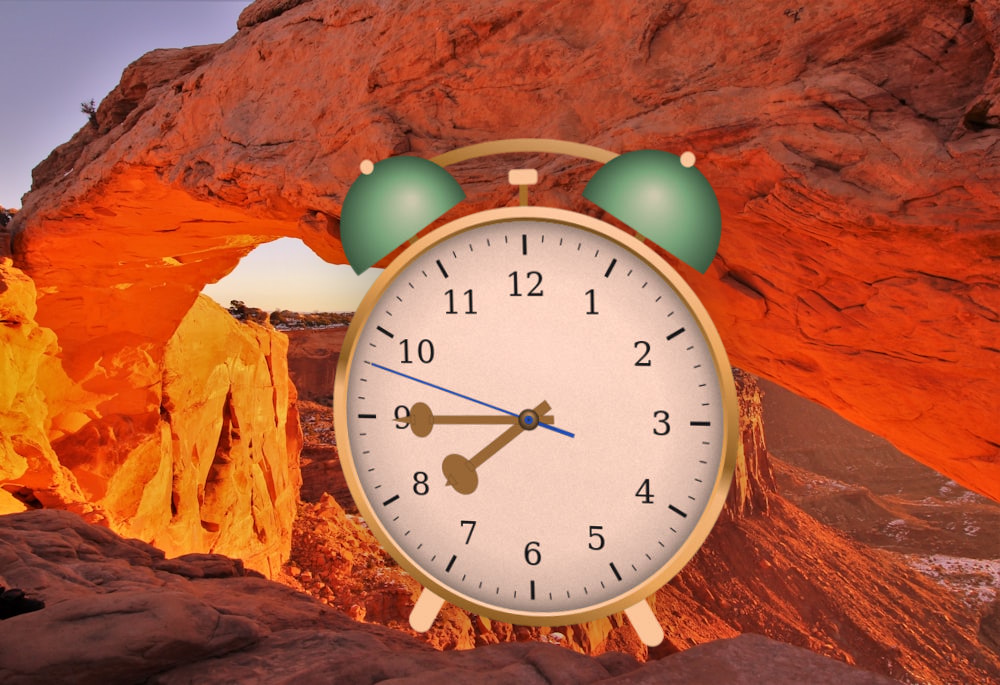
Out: **7:44:48**
